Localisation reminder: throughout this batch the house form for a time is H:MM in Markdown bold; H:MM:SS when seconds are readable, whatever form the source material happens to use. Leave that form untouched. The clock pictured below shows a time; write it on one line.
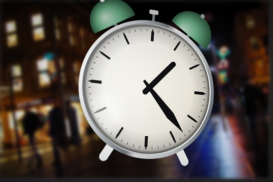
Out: **1:23**
